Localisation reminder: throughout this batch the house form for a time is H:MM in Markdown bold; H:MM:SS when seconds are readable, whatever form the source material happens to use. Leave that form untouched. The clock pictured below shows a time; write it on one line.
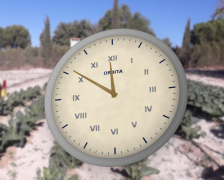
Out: **11:51**
